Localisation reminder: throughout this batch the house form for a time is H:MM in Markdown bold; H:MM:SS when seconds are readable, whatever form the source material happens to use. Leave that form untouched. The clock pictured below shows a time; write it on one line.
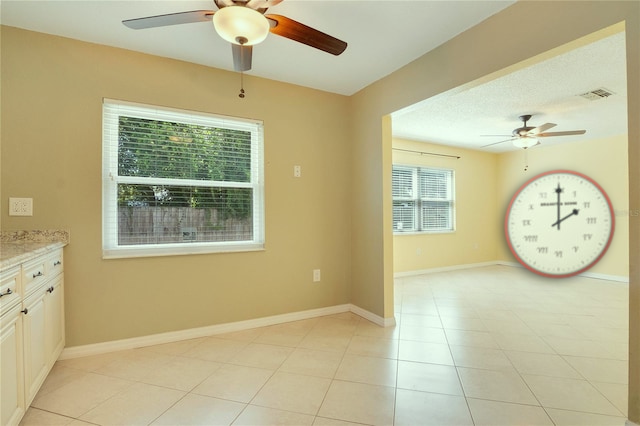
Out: **2:00**
